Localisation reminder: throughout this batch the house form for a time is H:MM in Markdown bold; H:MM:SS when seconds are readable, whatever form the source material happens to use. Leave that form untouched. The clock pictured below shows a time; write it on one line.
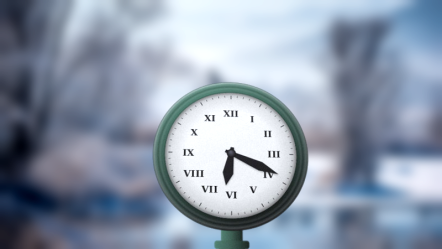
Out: **6:19**
